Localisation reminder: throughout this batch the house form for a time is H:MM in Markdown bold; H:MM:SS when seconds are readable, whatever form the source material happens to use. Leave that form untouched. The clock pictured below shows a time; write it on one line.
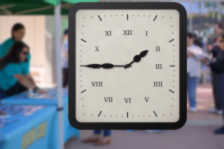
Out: **1:45**
